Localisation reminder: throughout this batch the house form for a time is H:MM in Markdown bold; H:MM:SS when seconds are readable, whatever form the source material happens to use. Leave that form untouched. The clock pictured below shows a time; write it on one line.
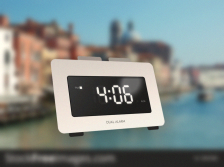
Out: **4:06**
